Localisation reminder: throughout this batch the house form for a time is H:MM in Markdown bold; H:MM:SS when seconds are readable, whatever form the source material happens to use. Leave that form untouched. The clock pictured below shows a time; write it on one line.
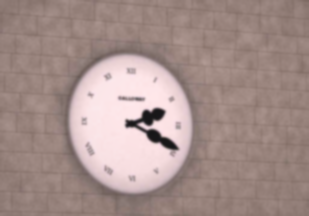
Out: **2:19**
